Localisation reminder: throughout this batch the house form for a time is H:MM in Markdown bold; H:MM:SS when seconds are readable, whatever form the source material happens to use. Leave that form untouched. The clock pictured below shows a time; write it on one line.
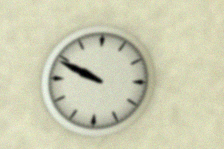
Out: **9:49**
